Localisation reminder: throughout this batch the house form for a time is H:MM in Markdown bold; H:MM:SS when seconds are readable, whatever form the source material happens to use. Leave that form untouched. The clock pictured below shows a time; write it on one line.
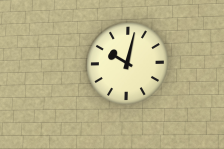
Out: **10:02**
